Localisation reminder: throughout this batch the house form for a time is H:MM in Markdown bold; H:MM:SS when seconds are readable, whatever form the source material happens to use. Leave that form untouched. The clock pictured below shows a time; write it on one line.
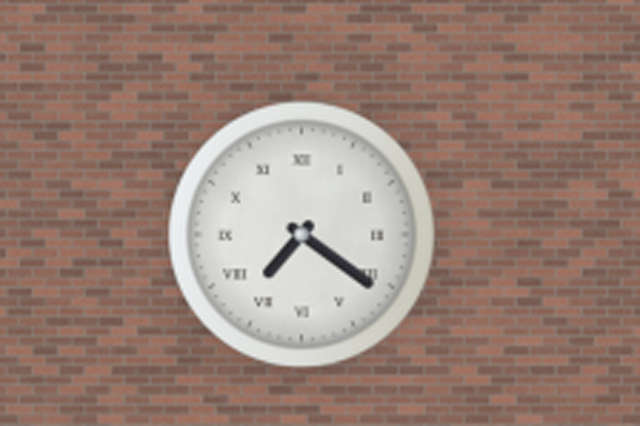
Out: **7:21**
